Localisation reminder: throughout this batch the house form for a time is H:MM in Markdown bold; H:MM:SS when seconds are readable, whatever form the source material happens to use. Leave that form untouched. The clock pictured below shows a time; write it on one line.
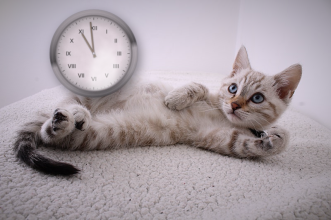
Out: **10:59**
